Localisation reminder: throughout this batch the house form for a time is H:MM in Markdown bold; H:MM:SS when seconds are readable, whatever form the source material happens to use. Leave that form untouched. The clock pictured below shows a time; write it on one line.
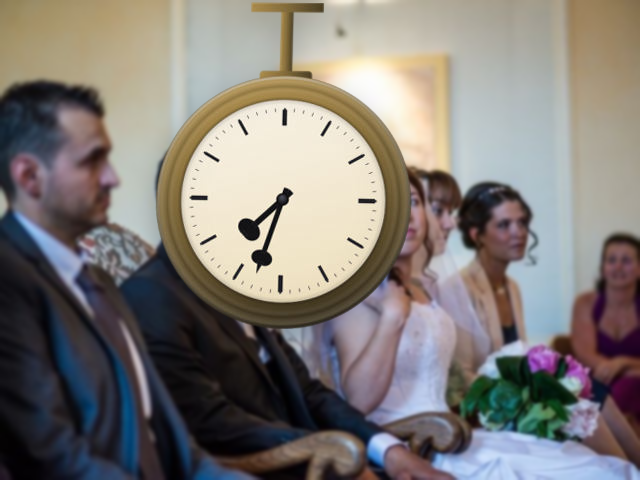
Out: **7:33**
